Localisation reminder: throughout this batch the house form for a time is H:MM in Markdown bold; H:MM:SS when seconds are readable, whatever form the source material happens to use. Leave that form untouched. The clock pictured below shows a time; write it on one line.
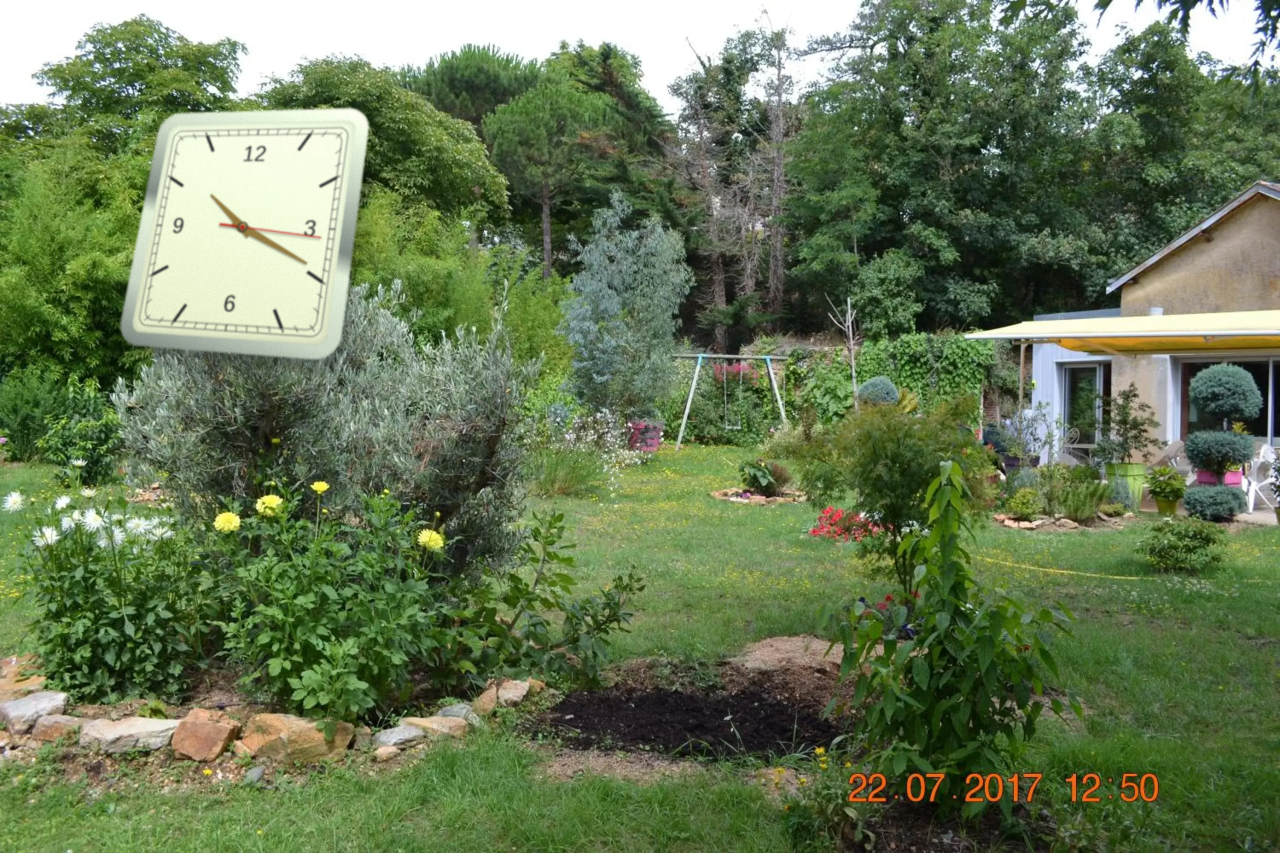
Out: **10:19:16**
